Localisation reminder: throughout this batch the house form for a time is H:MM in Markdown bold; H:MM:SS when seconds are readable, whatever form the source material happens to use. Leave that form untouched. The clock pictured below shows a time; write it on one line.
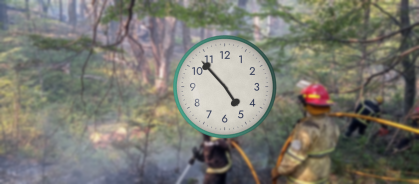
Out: **4:53**
